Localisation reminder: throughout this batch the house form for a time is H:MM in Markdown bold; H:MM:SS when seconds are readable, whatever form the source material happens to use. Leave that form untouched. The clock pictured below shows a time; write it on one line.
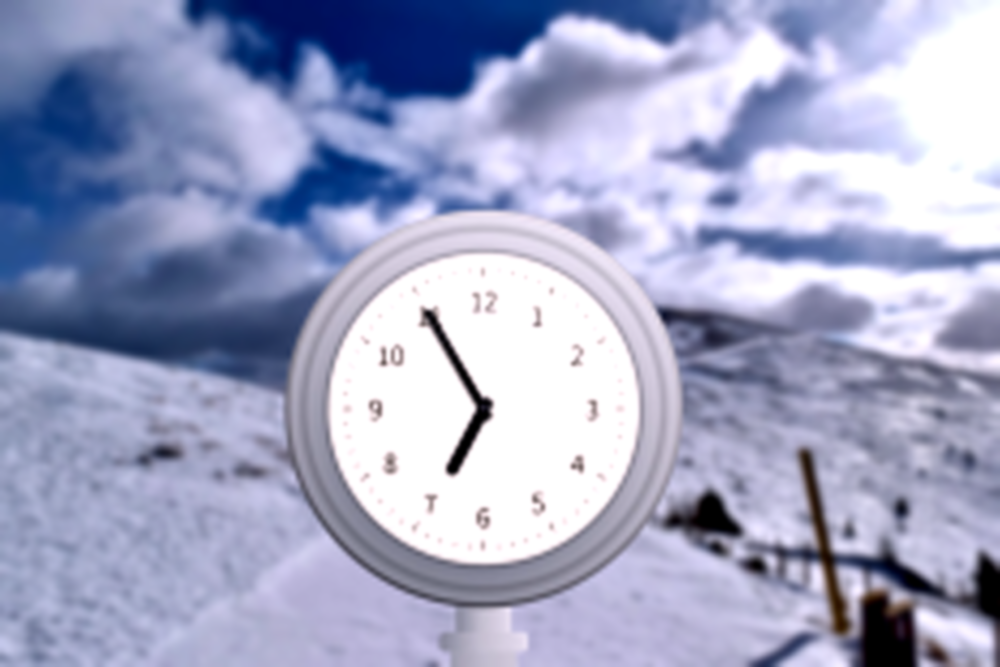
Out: **6:55**
